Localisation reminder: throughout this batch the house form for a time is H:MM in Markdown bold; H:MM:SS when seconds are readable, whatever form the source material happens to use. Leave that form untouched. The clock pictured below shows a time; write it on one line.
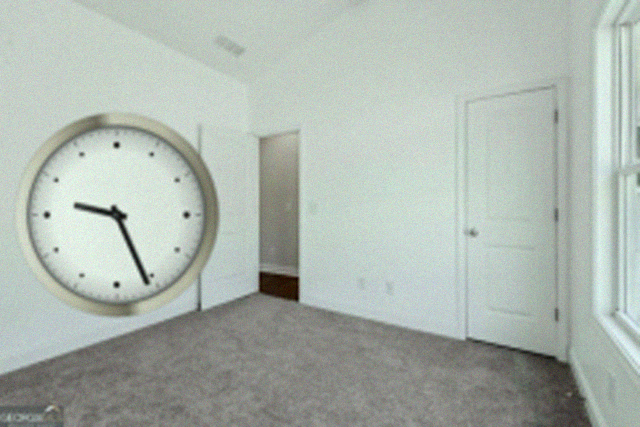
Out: **9:26**
